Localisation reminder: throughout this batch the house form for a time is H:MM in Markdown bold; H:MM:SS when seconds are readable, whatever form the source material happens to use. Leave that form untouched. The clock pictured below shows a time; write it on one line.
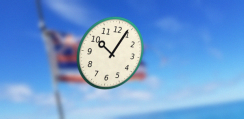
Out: **10:04**
